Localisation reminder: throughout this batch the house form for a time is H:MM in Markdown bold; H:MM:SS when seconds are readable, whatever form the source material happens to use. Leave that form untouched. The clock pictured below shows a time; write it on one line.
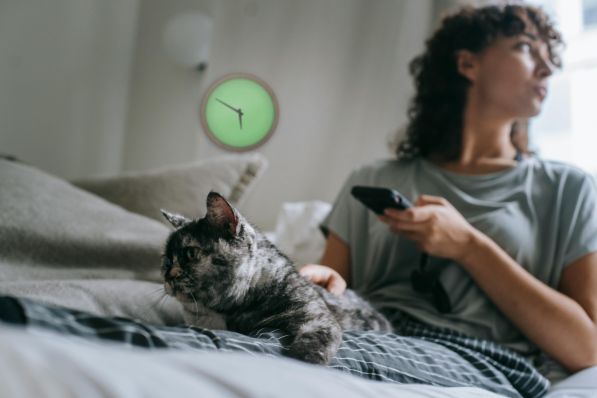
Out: **5:50**
